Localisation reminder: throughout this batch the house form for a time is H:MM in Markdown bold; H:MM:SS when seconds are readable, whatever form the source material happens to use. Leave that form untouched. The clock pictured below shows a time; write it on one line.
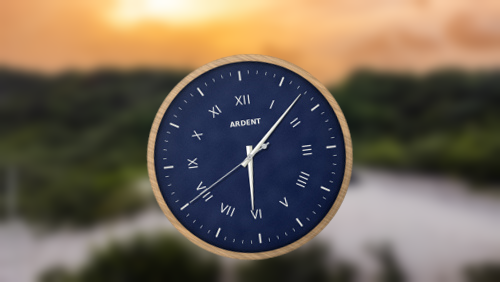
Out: **6:07:40**
